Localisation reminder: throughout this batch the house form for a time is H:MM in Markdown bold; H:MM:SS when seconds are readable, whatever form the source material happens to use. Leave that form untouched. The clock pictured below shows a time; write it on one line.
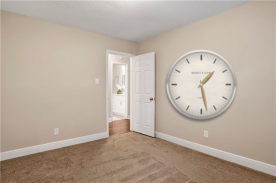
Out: **1:28**
